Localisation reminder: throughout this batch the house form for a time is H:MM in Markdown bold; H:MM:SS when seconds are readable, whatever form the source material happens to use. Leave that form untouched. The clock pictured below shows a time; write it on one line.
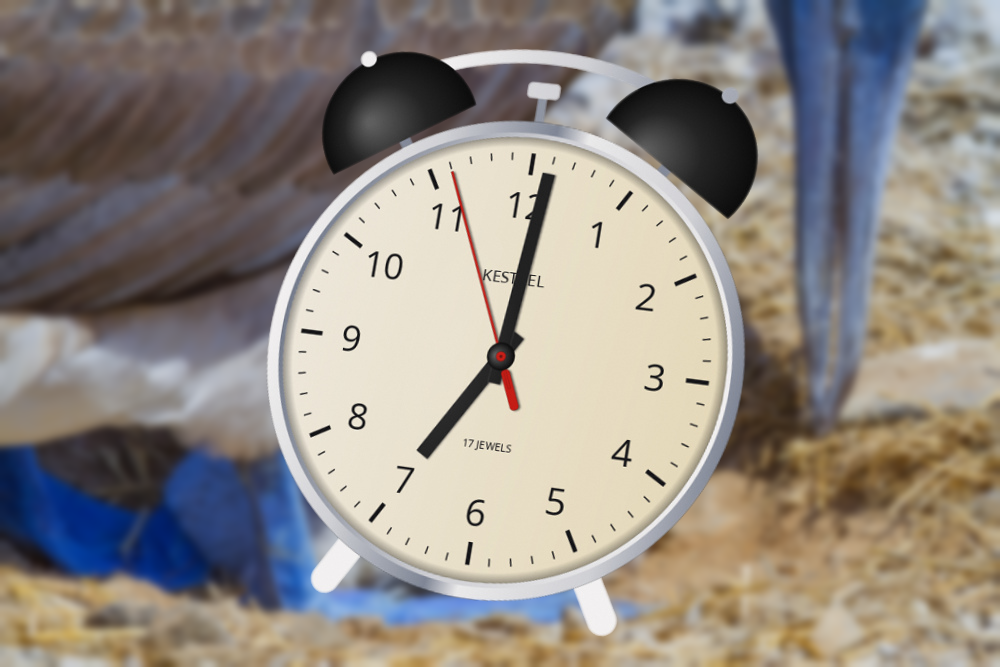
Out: **7:00:56**
